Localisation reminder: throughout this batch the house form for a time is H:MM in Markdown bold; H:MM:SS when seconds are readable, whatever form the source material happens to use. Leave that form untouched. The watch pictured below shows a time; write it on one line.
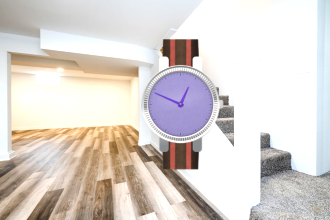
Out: **12:49**
